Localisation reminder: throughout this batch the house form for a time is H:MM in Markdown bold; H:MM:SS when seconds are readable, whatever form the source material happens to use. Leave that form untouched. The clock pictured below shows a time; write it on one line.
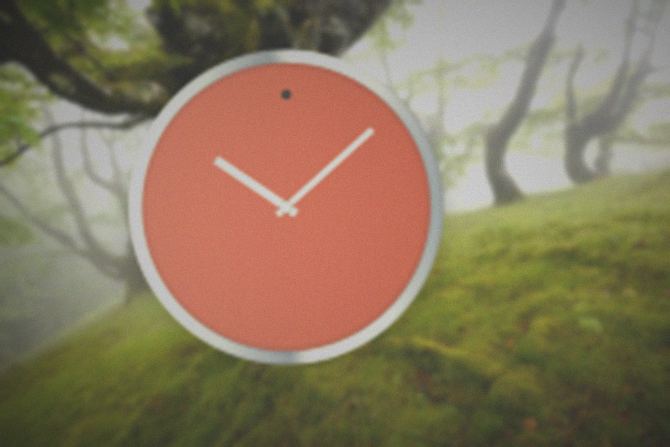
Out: **10:08**
